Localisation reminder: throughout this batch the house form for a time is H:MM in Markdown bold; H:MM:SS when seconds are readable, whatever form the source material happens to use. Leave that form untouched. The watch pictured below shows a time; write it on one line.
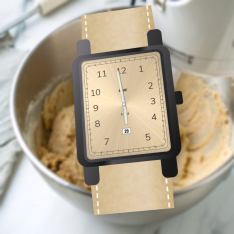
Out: **5:59**
